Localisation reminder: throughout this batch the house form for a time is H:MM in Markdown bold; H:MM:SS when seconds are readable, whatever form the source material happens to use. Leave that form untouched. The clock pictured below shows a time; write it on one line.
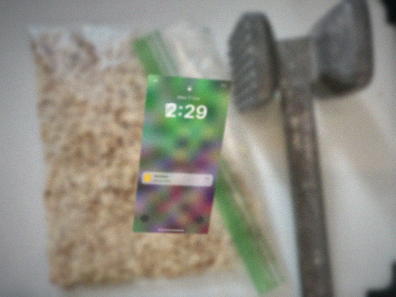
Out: **2:29**
